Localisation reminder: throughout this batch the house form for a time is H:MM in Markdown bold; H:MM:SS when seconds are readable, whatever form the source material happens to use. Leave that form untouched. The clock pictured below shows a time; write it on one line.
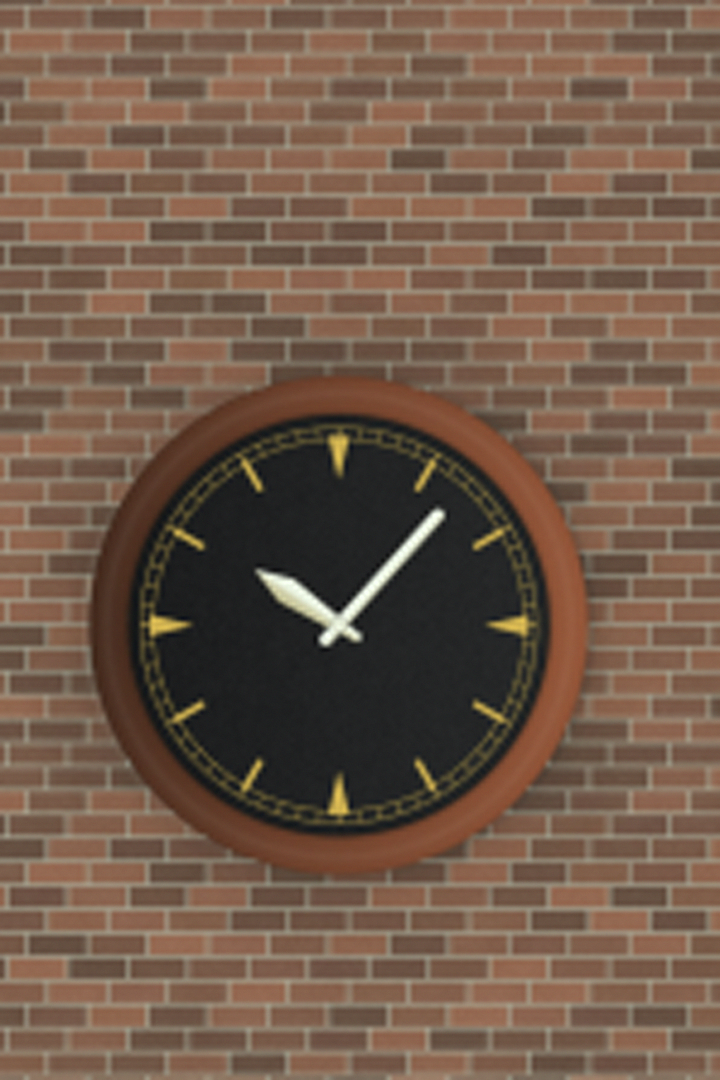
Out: **10:07**
